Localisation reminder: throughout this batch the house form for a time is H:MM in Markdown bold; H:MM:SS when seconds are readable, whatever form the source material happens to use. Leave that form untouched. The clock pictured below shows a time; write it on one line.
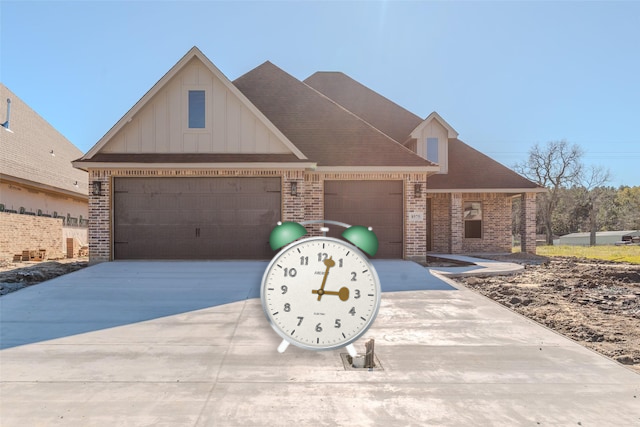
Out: **3:02**
